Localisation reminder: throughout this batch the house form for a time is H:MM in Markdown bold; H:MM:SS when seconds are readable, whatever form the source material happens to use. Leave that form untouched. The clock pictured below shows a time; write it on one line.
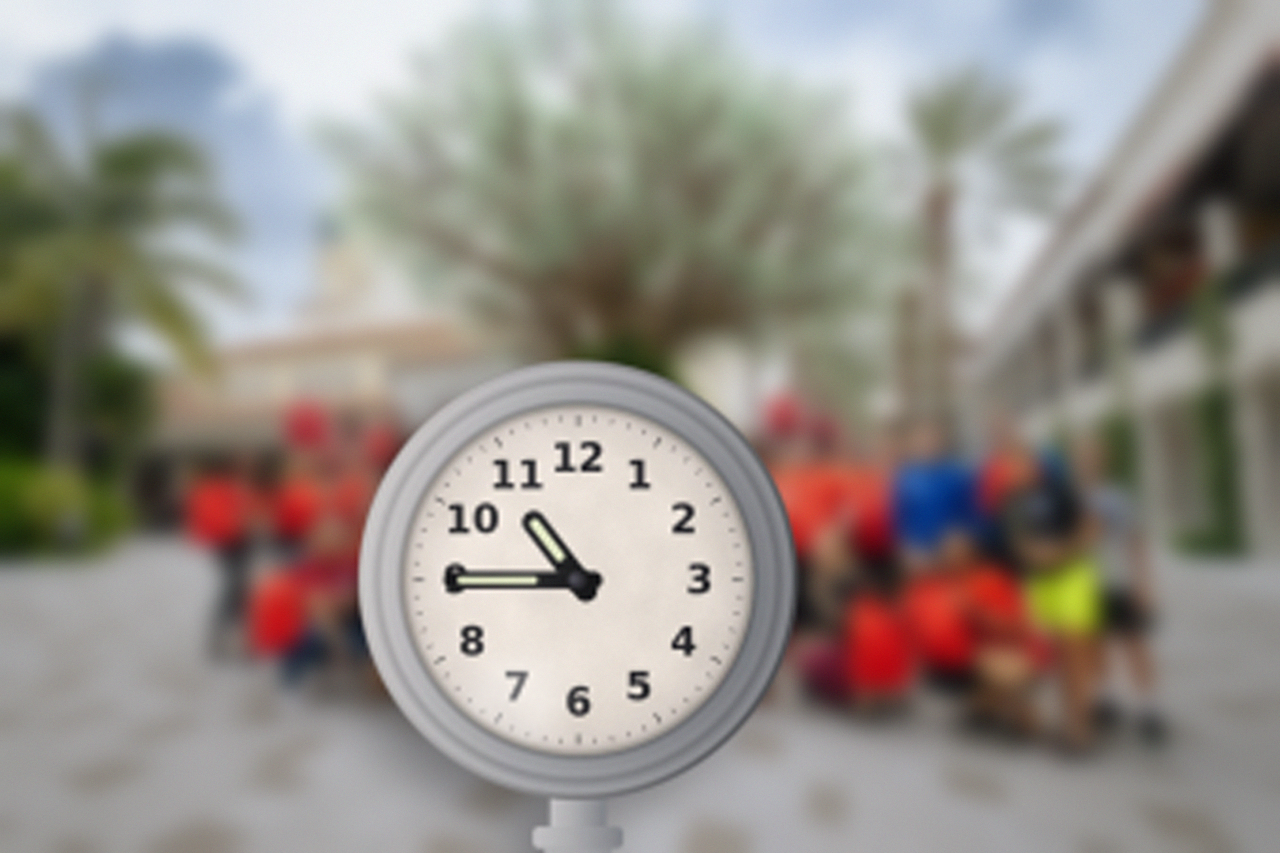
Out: **10:45**
